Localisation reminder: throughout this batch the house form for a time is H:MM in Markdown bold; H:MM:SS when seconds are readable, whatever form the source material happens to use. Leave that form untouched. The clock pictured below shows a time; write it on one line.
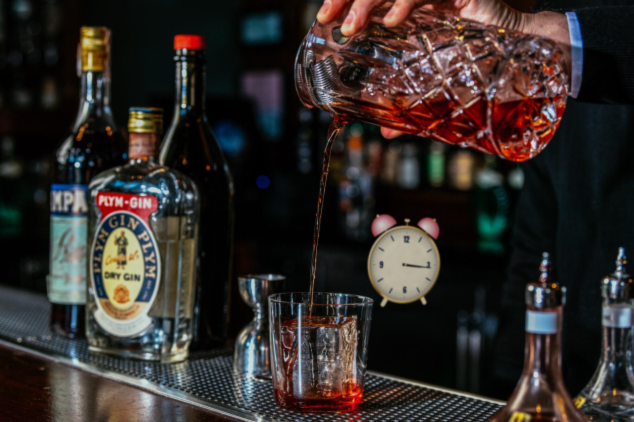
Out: **3:16**
